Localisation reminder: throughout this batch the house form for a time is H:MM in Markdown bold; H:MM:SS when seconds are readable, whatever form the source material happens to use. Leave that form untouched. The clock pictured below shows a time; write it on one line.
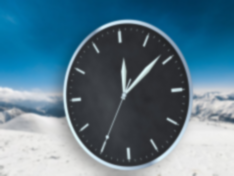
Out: **12:08:35**
